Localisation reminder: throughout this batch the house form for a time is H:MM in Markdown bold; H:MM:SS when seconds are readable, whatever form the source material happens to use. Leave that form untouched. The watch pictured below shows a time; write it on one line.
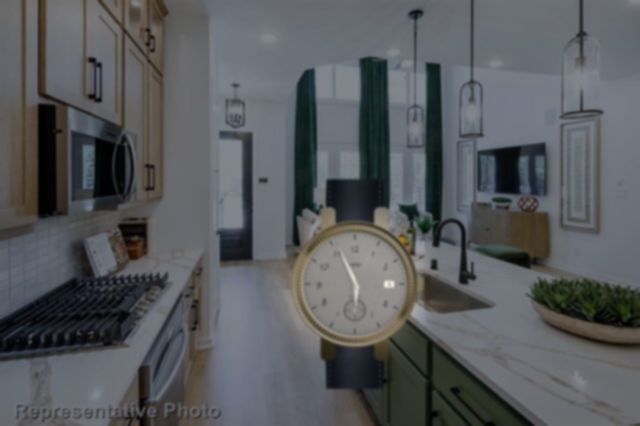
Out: **5:56**
